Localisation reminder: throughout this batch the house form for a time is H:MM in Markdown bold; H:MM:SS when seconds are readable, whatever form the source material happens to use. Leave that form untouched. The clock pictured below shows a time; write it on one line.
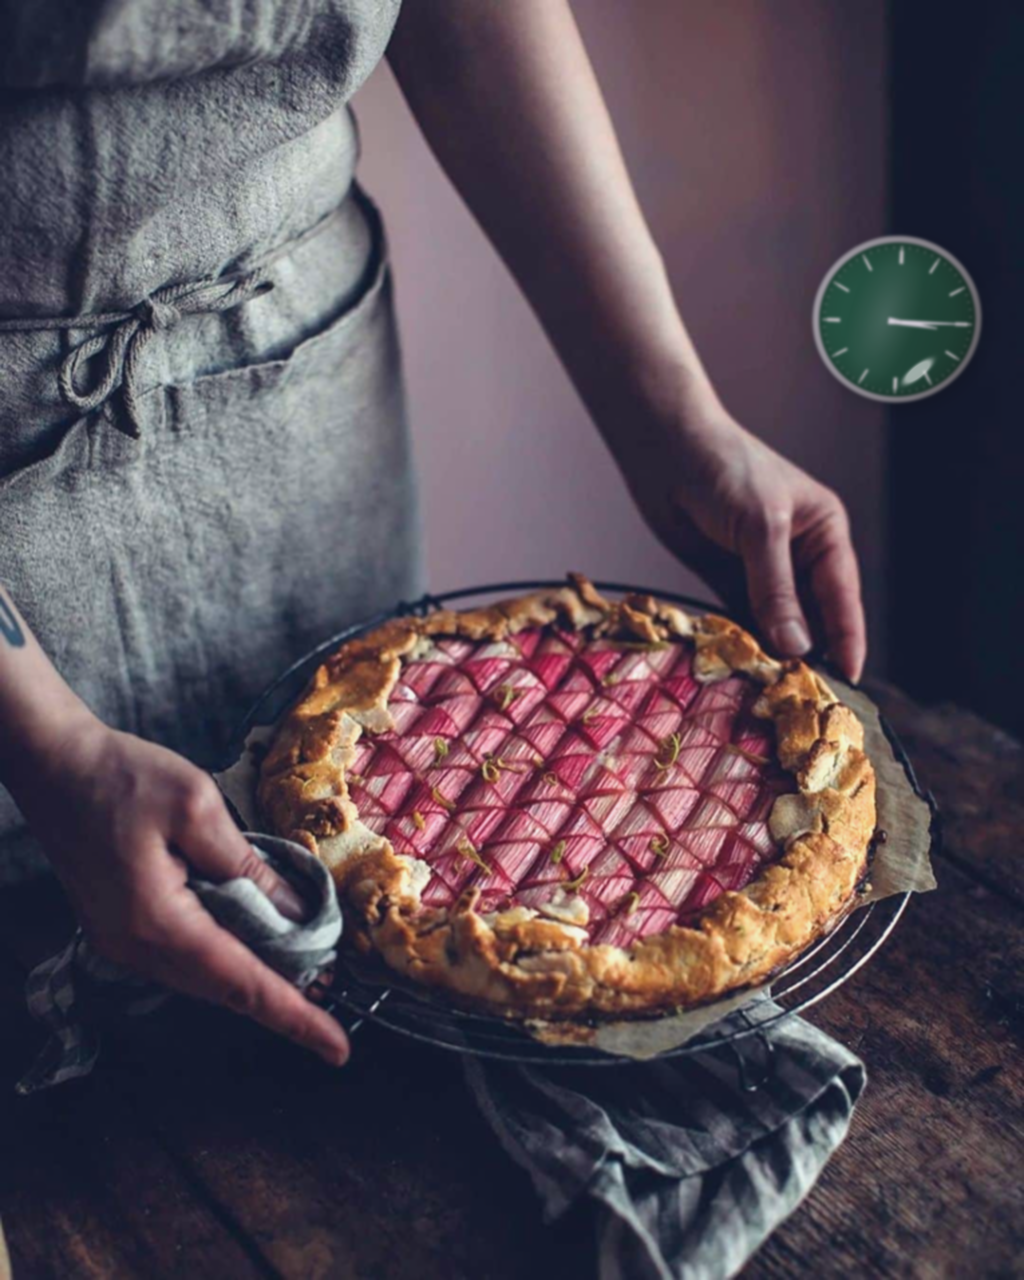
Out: **3:15**
